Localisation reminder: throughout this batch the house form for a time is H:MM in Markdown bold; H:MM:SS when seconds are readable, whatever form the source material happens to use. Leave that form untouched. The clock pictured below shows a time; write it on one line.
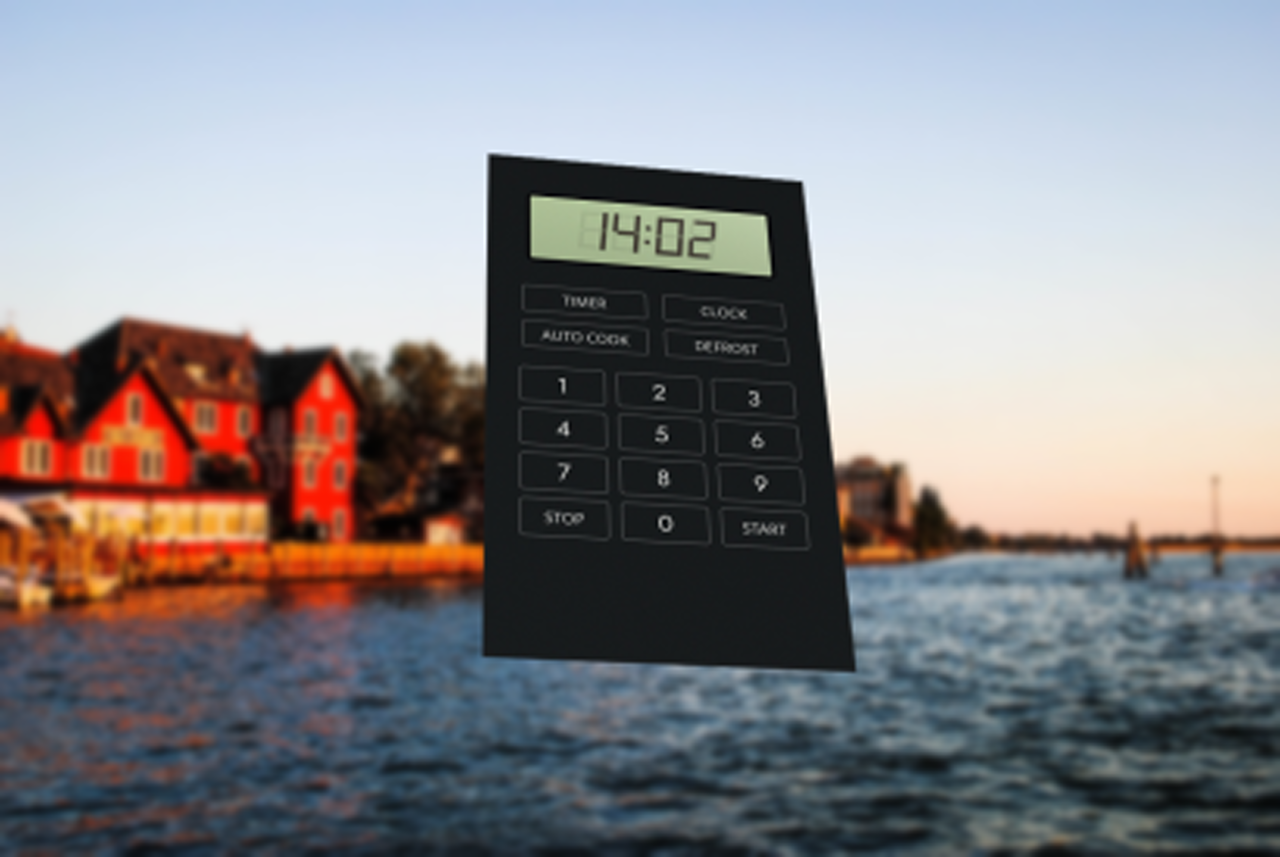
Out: **14:02**
